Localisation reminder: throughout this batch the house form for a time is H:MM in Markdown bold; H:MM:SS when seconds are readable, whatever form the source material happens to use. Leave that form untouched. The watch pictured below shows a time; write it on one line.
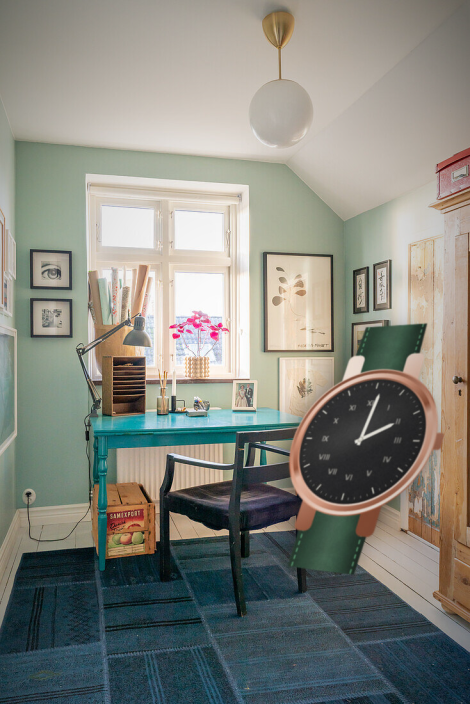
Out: **2:01**
